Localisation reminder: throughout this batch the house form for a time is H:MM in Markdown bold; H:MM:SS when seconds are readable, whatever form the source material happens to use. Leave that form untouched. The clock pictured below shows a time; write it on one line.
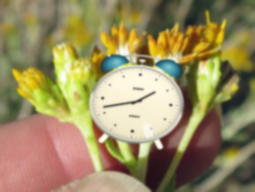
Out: **1:42**
